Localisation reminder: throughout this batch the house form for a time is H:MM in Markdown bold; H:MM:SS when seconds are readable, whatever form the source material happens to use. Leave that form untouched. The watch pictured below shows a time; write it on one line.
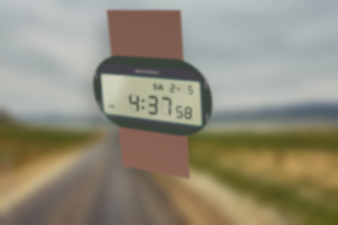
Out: **4:37:58**
